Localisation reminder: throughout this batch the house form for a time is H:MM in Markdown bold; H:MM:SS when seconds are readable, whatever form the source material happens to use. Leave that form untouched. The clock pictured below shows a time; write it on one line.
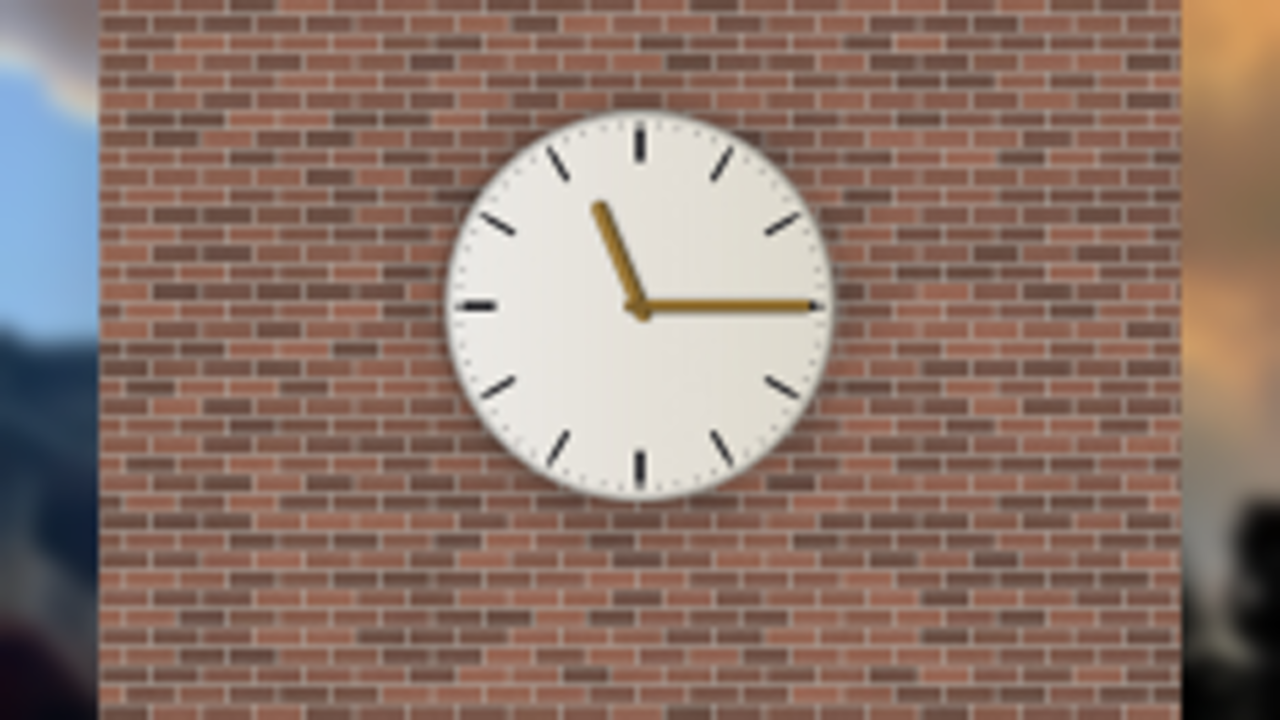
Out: **11:15**
